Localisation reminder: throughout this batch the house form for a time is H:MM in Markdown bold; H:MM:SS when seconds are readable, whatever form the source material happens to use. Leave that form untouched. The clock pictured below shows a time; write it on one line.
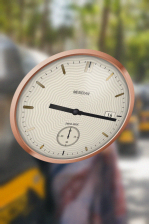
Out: **9:16**
